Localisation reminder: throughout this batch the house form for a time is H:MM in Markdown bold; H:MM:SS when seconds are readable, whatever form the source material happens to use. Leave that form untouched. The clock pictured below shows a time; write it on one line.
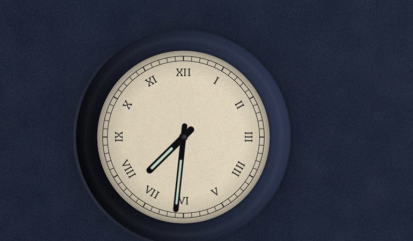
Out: **7:31**
